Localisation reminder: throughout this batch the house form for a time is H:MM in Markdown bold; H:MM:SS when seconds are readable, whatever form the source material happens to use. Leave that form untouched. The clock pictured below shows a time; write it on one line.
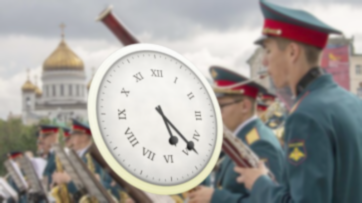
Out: **5:23**
